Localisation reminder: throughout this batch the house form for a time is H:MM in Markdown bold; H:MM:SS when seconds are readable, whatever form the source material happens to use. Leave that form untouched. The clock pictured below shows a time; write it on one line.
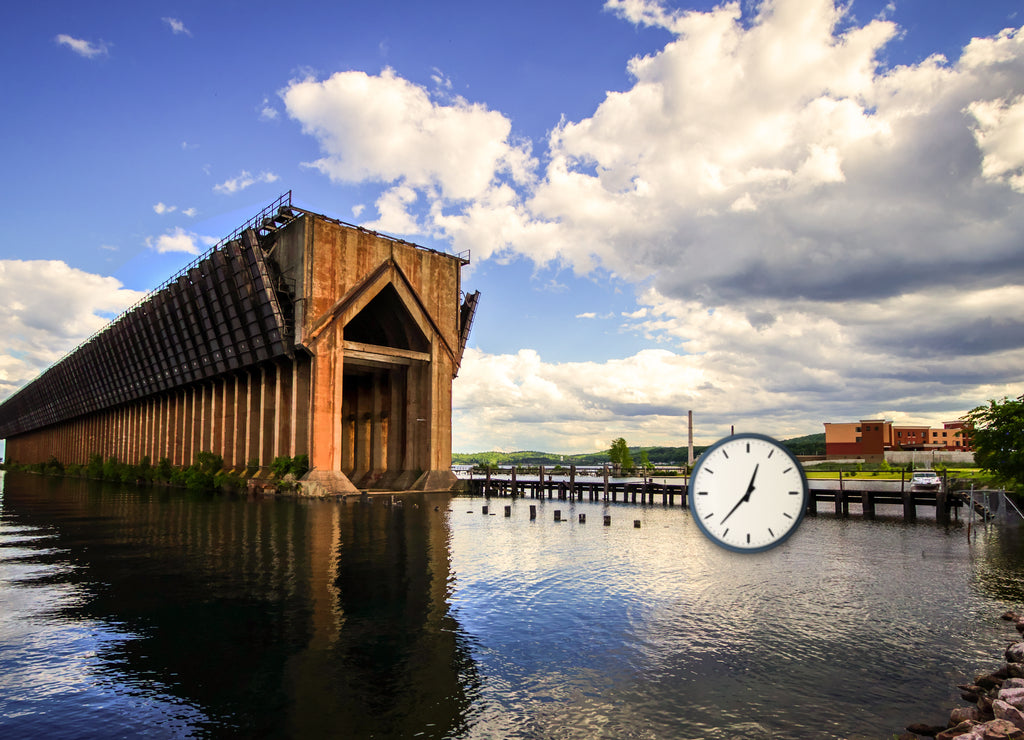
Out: **12:37**
